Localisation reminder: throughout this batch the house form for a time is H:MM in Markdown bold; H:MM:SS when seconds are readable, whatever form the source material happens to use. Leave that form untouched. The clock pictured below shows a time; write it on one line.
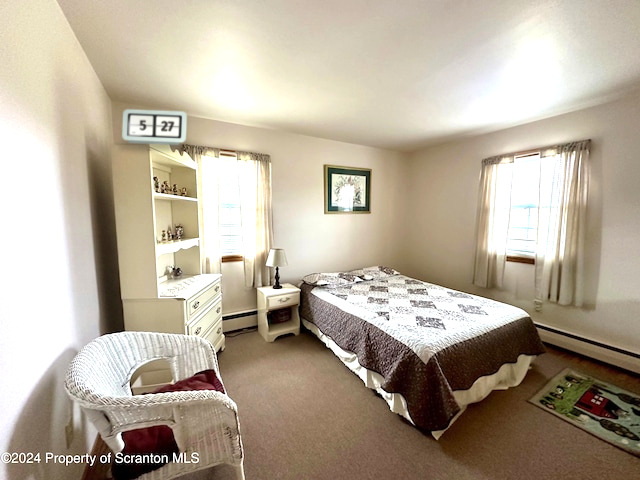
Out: **5:27**
